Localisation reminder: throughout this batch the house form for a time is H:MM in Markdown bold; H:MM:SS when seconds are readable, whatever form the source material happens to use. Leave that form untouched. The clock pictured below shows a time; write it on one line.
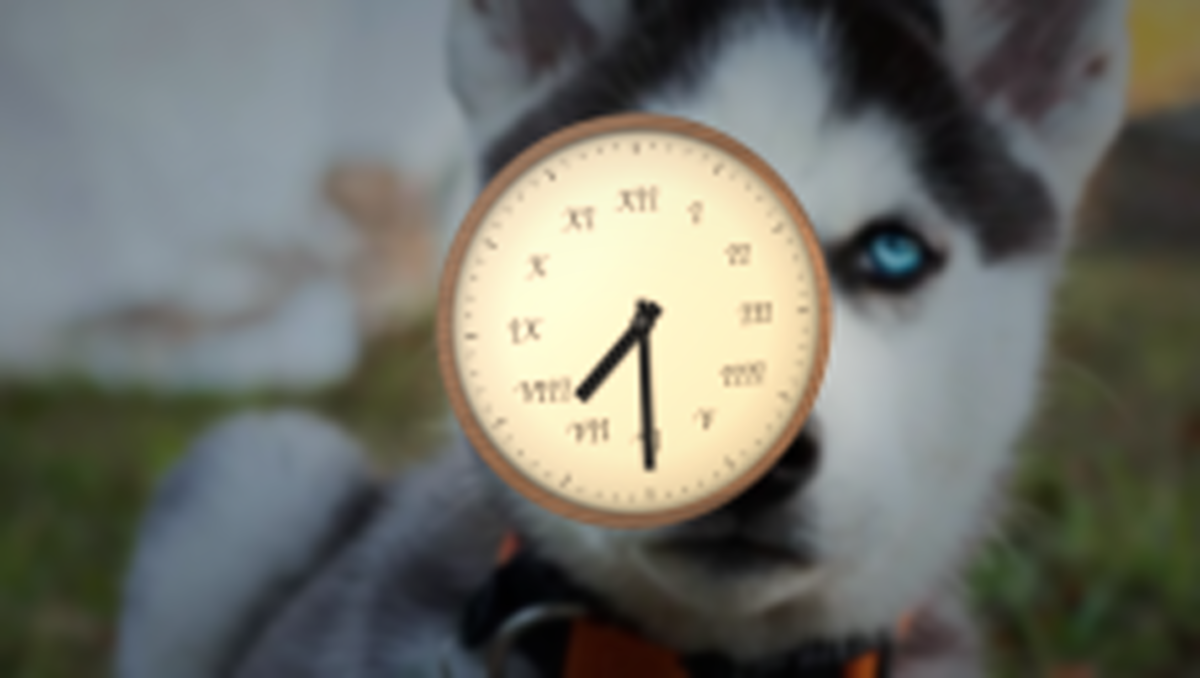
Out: **7:30**
